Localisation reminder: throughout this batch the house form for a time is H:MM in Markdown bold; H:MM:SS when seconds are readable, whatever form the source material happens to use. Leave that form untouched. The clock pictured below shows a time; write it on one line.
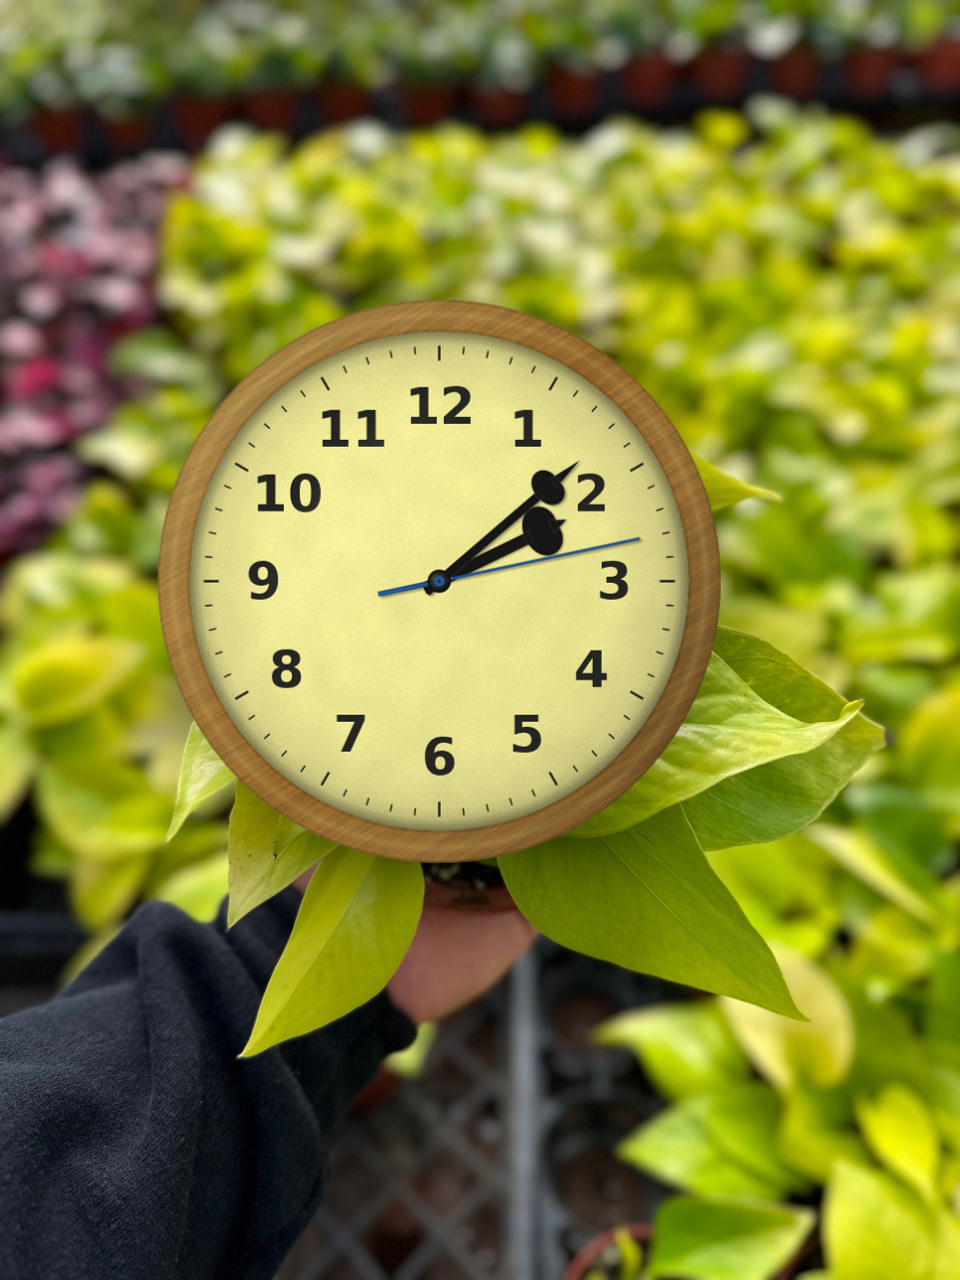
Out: **2:08:13**
